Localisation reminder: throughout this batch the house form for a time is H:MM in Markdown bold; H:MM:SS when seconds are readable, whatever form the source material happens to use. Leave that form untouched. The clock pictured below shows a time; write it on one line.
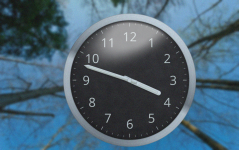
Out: **3:48**
